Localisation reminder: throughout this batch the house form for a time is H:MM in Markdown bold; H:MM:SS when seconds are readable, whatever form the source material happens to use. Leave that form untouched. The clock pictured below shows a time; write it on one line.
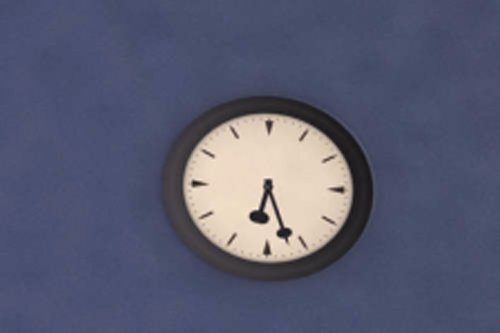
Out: **6:27**
